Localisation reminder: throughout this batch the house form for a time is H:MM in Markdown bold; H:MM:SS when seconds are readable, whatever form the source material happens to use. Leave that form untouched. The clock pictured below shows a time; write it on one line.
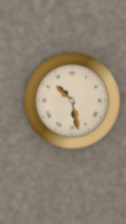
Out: **10:28**
